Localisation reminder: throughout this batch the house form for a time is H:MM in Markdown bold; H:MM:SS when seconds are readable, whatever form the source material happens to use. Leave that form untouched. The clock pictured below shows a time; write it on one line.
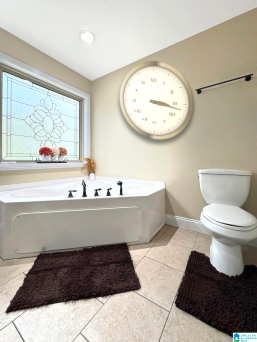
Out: **3:17**
